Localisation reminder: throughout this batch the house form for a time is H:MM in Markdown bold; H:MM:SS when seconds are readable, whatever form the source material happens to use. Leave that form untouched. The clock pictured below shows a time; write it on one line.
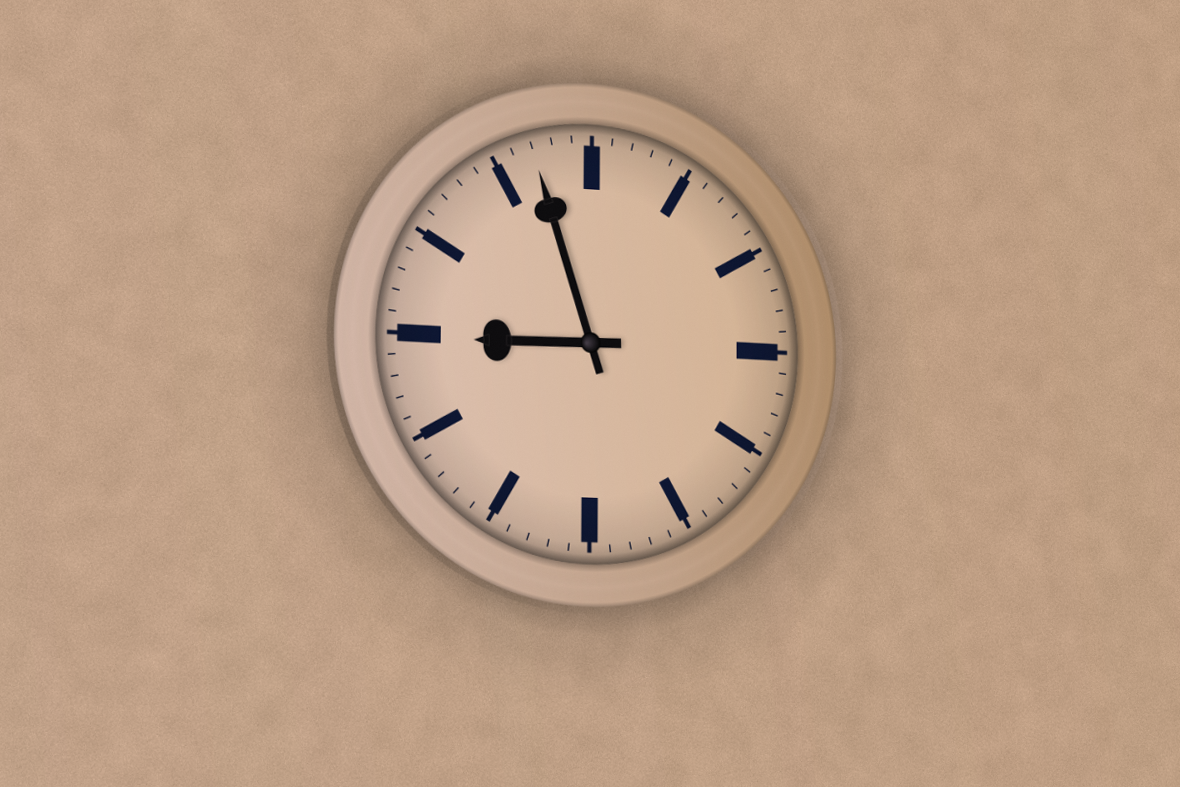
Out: **8:57**
